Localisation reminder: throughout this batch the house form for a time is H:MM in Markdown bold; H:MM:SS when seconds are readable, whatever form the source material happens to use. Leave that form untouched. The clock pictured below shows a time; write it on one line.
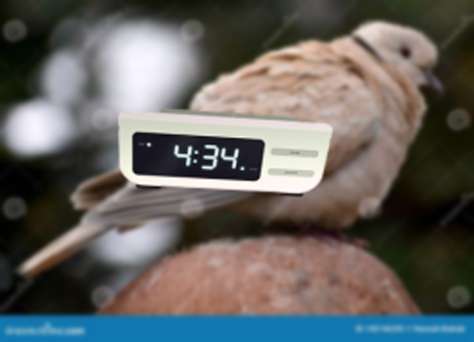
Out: **4:34**
